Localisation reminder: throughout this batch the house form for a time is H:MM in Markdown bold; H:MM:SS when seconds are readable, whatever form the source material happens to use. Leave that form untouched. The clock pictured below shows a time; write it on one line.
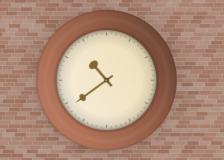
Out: **10:39**
